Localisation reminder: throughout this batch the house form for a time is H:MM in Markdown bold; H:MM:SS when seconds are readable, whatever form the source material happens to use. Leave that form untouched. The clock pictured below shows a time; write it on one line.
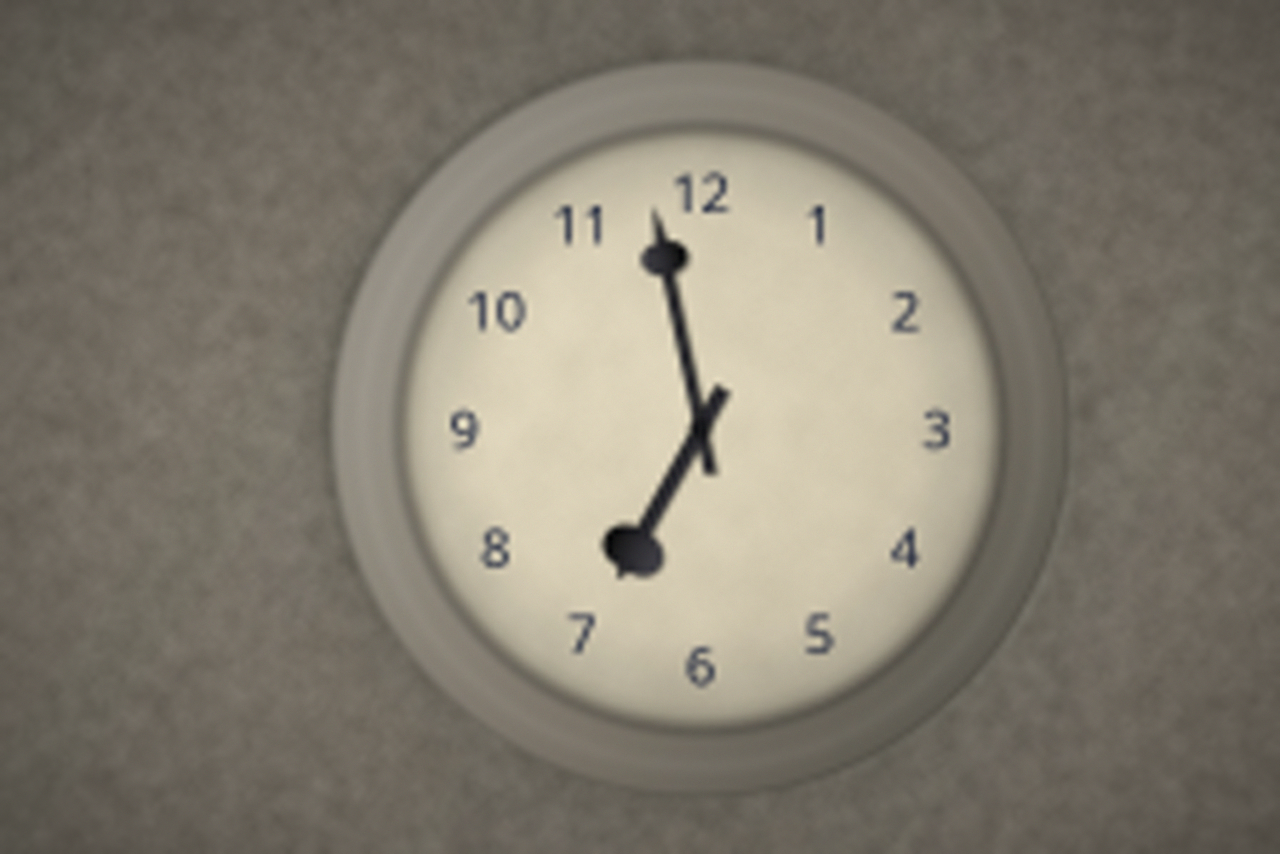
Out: **6:58**
